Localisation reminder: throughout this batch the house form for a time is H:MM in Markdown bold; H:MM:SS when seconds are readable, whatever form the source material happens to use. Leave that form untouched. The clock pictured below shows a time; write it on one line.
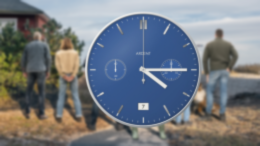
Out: **4:15**
